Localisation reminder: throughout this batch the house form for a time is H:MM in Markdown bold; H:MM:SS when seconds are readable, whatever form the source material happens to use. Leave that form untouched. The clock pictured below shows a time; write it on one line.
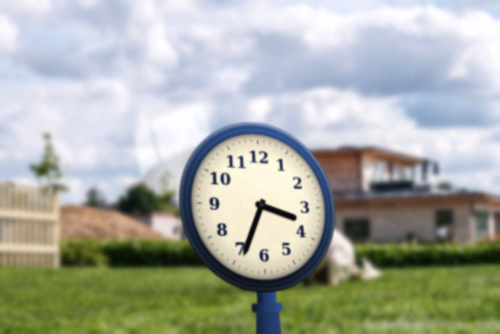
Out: **3:34**
